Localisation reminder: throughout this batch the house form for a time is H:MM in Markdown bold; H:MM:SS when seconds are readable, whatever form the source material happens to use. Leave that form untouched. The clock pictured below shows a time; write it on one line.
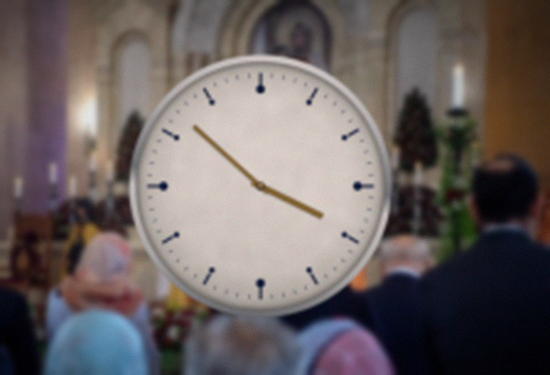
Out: **3:52**
